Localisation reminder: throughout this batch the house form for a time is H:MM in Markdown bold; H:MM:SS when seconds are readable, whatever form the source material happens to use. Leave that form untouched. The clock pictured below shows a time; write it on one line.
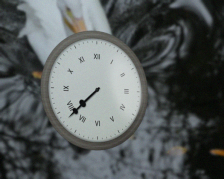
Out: **7:38**
